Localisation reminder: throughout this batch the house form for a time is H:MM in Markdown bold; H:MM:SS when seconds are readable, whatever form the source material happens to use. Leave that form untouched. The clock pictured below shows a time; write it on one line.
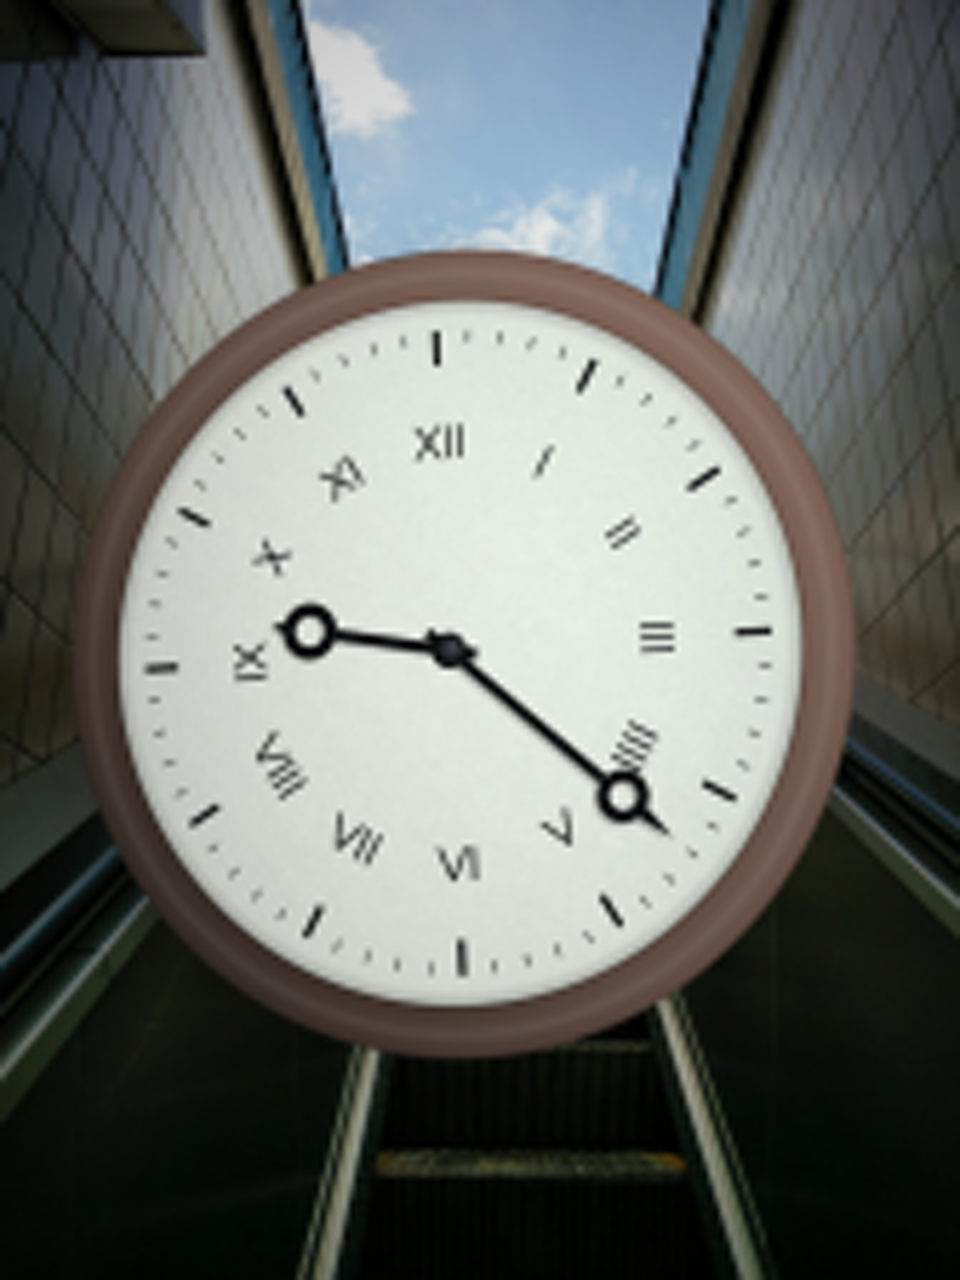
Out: **9:22**
